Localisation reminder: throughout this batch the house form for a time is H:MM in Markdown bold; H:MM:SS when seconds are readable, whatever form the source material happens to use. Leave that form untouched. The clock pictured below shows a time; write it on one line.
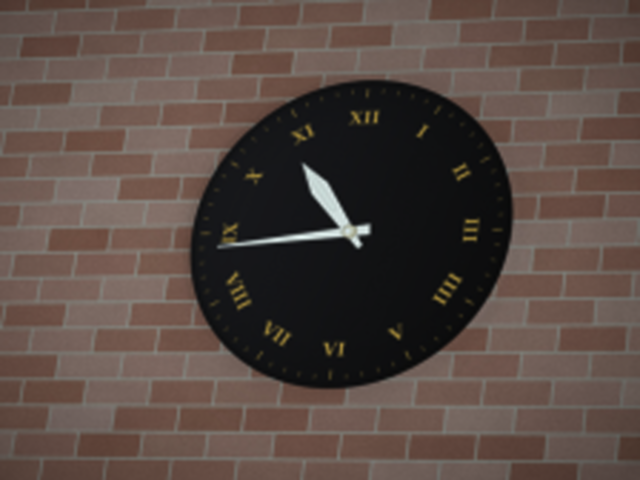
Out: **10:44**
